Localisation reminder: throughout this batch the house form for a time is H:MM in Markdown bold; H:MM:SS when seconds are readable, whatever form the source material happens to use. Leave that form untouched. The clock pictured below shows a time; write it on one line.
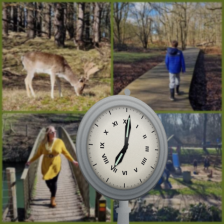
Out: **7:01**
